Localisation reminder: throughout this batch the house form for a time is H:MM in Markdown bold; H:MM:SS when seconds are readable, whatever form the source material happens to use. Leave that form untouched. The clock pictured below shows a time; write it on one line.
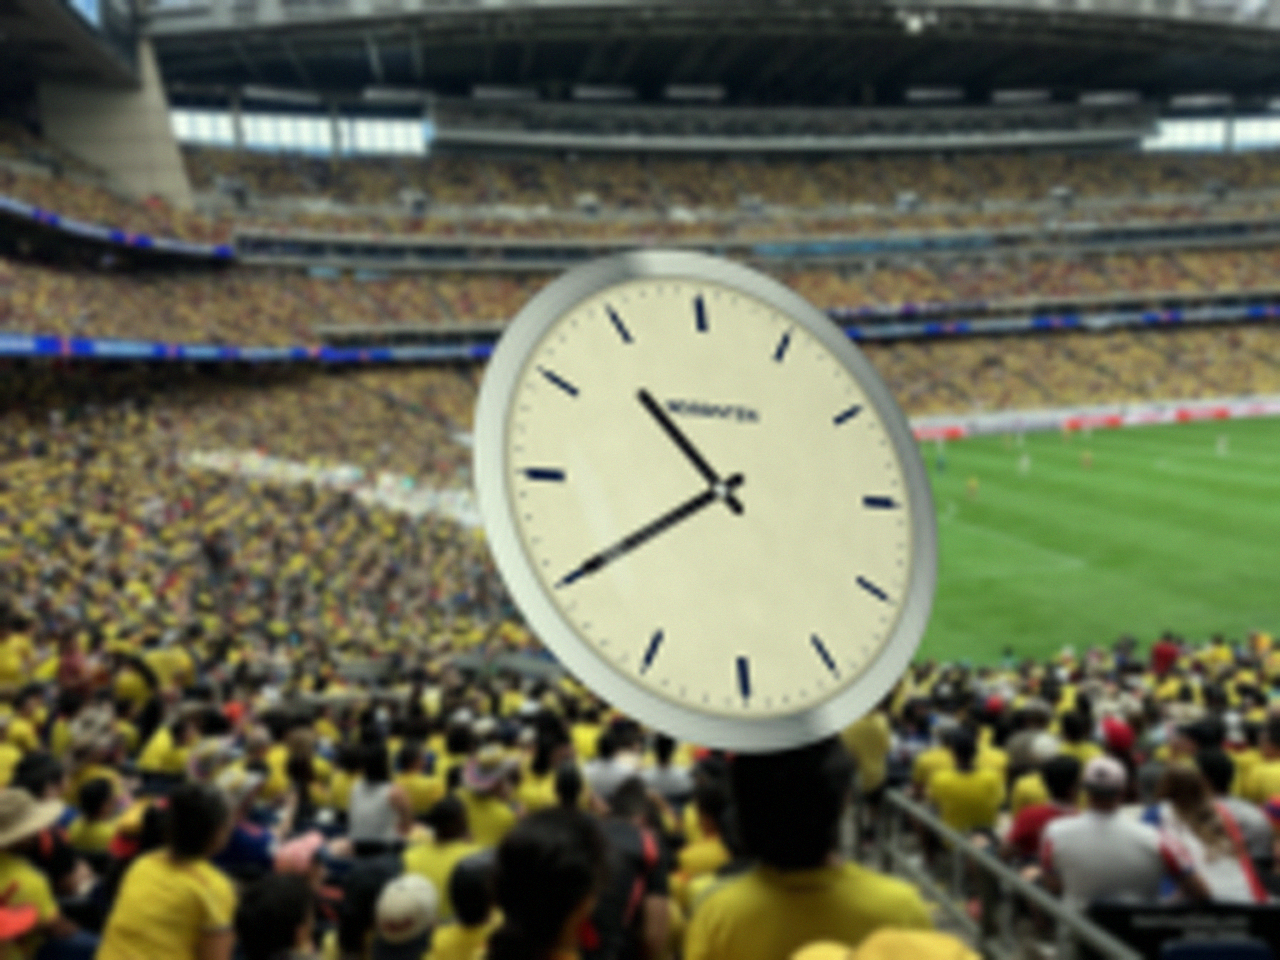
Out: **10:40**
